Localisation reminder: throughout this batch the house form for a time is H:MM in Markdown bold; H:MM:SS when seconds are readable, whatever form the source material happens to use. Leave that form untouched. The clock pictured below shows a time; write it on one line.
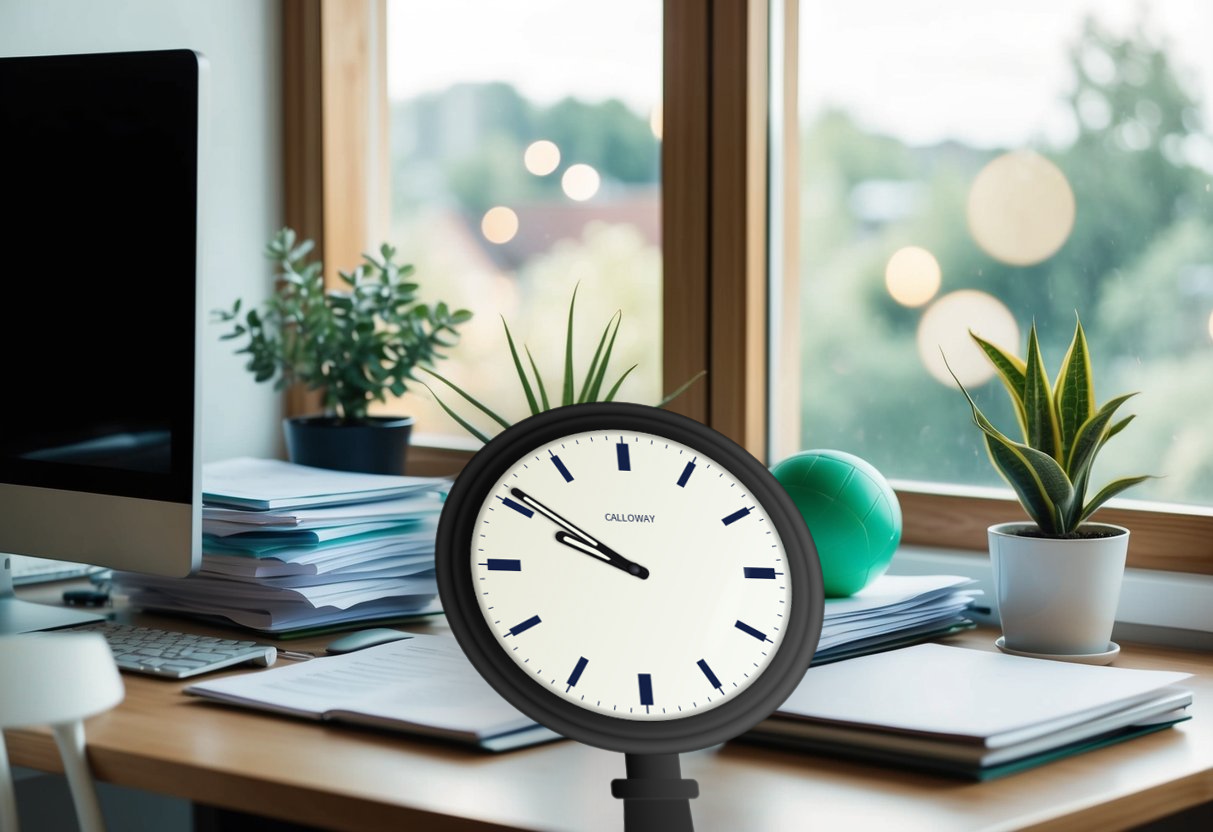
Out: **9:51**
